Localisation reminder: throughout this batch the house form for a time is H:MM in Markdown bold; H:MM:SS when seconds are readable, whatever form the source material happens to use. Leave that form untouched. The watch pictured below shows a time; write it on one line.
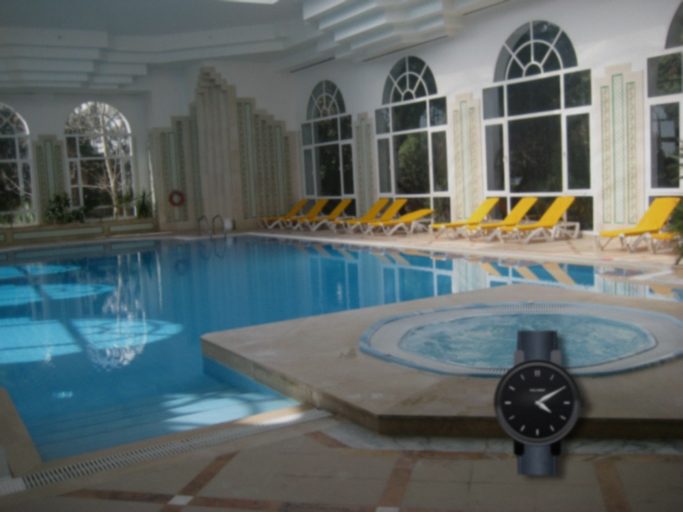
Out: **4:10**
